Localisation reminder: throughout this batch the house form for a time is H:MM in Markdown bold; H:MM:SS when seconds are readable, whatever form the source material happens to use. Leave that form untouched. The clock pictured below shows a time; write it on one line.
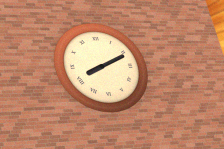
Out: **8:11**
